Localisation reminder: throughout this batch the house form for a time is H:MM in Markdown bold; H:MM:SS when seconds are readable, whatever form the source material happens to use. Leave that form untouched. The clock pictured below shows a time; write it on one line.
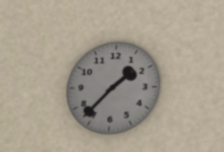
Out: **1:37**
